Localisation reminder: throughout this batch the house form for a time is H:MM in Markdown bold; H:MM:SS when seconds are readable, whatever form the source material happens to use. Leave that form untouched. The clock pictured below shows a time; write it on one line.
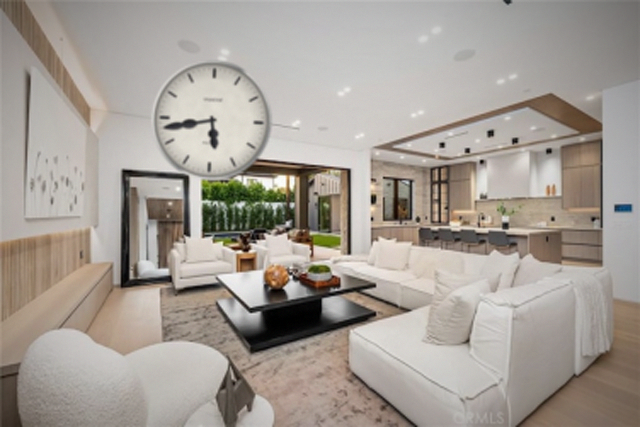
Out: **5:43**
